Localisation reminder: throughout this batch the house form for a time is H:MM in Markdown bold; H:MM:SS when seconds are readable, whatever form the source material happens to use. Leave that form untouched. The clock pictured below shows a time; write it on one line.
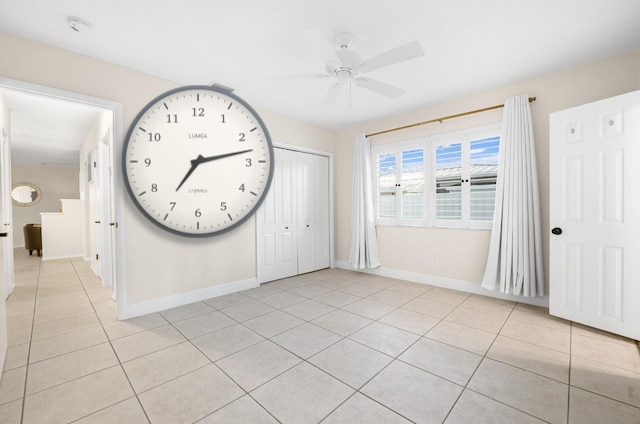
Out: **7:13**
